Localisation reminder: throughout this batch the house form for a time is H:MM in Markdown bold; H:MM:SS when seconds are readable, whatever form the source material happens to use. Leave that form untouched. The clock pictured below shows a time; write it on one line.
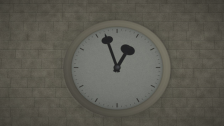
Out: **12:57**
